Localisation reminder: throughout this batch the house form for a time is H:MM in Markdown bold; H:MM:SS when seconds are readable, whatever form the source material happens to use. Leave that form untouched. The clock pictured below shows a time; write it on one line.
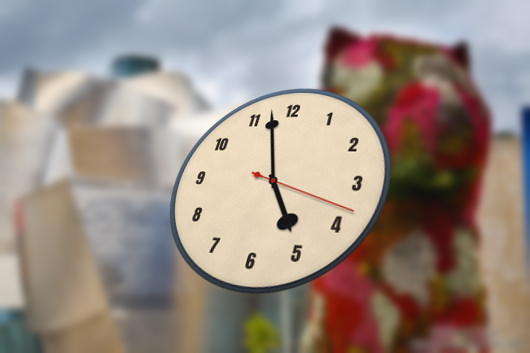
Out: **4:57:18**
